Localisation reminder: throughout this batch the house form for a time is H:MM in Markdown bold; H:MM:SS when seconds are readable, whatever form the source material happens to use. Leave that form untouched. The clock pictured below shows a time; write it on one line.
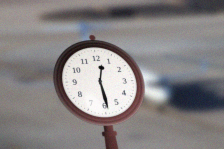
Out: **12:29**
